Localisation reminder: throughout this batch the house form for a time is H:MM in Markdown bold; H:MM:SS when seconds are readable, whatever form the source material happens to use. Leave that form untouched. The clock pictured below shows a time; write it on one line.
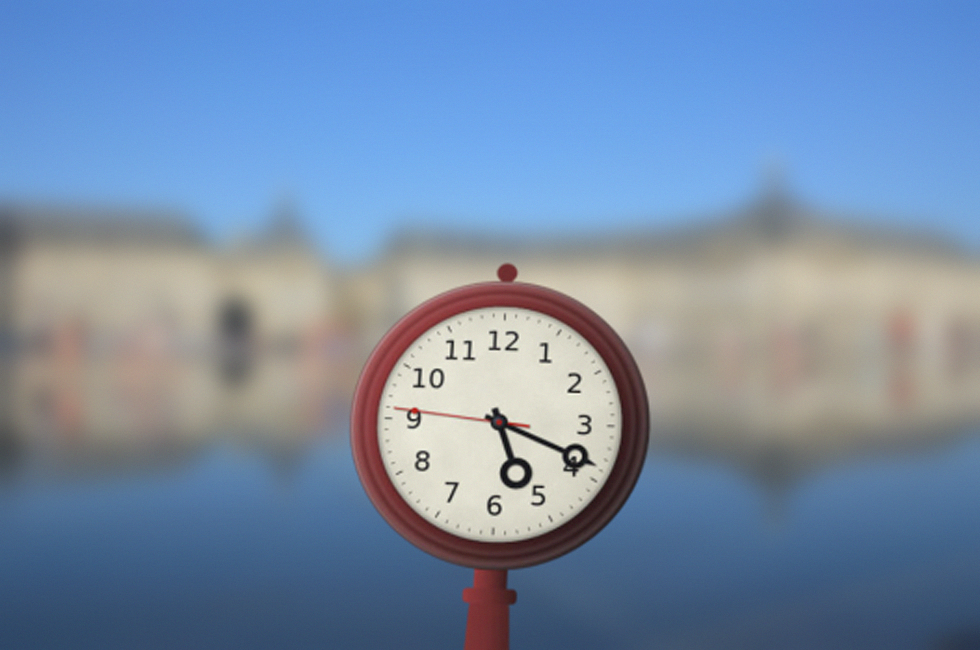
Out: **5:18:46**
